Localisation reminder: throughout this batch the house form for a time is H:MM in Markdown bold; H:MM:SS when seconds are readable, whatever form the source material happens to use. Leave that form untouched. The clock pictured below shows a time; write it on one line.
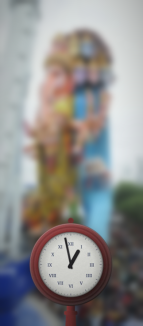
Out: **12:58**
